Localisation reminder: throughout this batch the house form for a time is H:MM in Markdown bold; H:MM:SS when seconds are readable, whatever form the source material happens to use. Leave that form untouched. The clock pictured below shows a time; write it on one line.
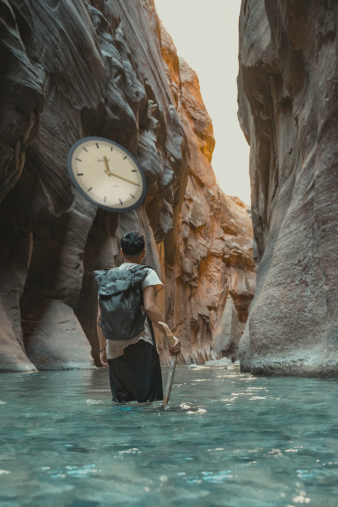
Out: **12:20**
